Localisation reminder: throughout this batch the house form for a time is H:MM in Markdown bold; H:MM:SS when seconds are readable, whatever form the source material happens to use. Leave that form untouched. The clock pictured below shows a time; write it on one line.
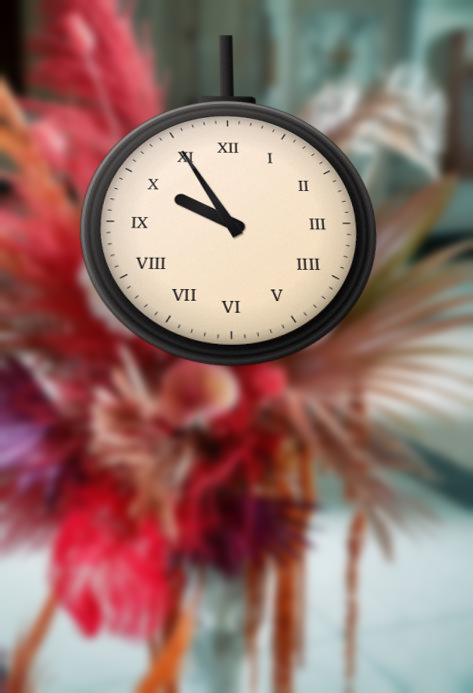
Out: **9:55**
